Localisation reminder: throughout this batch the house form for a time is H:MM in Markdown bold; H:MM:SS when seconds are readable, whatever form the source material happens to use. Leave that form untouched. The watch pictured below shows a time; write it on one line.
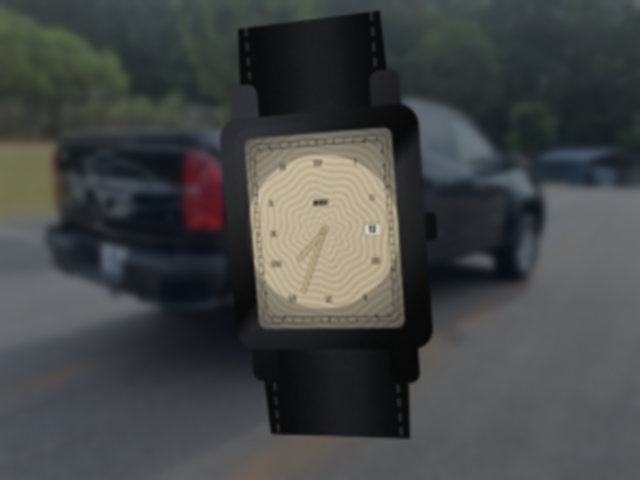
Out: **7:34**
